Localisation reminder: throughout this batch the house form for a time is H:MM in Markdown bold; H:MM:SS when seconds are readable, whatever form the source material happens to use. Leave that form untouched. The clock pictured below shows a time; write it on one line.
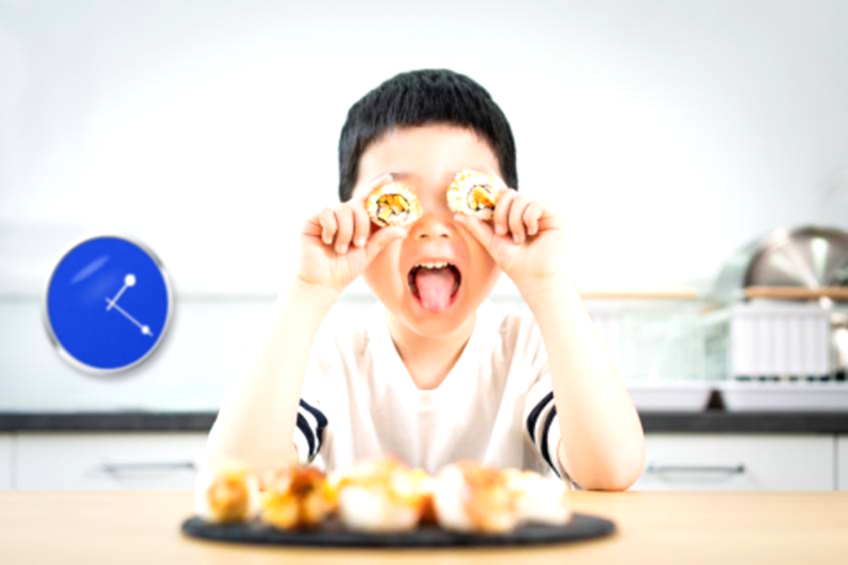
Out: **1:21**
